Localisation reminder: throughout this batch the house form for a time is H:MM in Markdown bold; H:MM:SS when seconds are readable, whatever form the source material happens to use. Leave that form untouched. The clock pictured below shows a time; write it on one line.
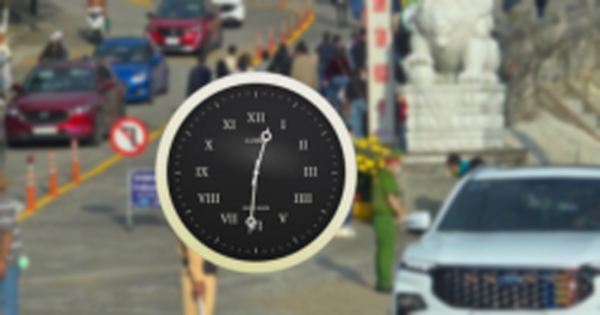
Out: **12:31**
